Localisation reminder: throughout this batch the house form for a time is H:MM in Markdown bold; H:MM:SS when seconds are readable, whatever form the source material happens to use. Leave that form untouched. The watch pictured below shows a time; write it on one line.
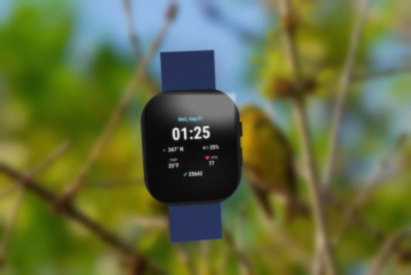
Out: **1:25**
